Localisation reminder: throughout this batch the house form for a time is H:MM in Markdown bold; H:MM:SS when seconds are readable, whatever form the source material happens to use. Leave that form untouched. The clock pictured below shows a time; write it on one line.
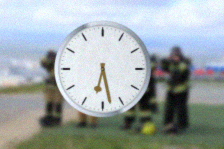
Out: **6:28**
